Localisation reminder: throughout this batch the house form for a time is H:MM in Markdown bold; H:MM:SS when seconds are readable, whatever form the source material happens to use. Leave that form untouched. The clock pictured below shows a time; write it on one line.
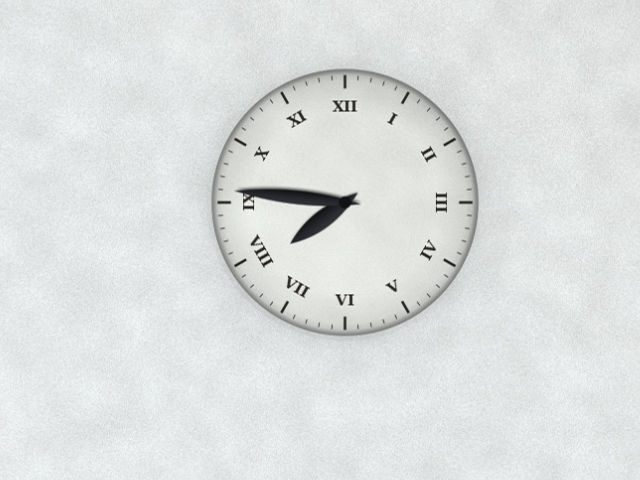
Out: **7:46**
